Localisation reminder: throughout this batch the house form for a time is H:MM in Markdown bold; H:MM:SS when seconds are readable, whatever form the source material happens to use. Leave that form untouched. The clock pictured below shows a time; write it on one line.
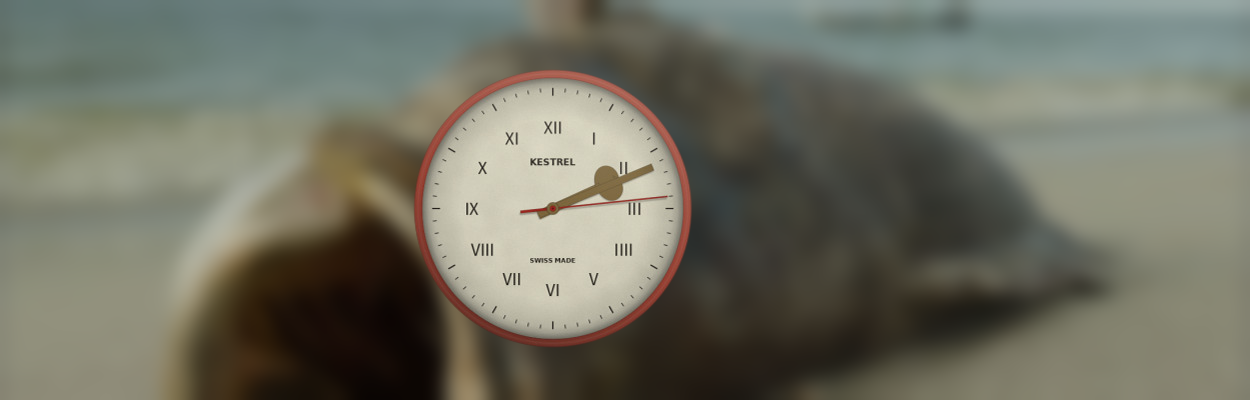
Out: **2:11:14**
